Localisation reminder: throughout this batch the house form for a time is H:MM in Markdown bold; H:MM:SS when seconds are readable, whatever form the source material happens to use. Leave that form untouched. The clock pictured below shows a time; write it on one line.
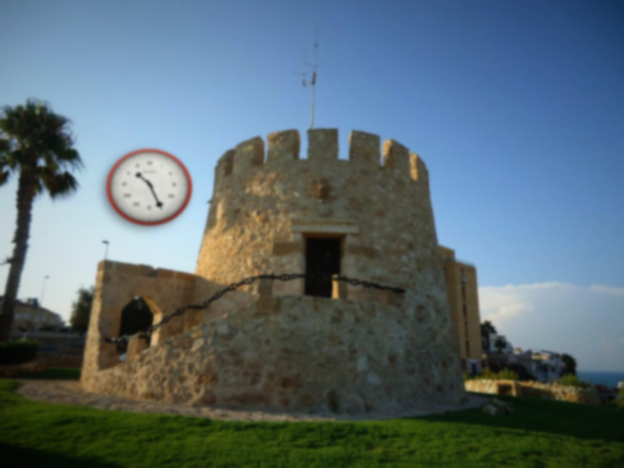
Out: **10:26**
